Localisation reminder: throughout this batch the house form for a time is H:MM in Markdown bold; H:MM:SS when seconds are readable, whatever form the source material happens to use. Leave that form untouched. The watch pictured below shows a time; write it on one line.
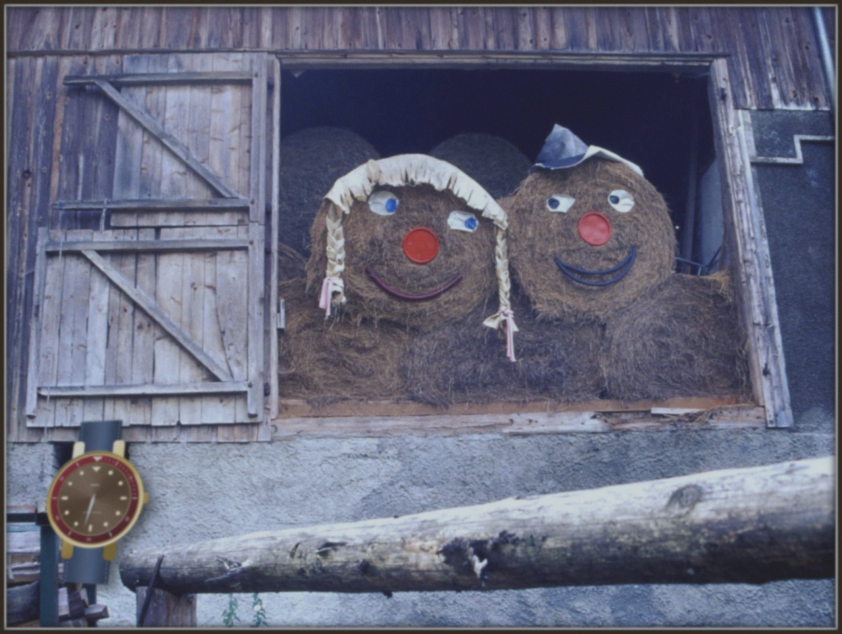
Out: **6:32**
